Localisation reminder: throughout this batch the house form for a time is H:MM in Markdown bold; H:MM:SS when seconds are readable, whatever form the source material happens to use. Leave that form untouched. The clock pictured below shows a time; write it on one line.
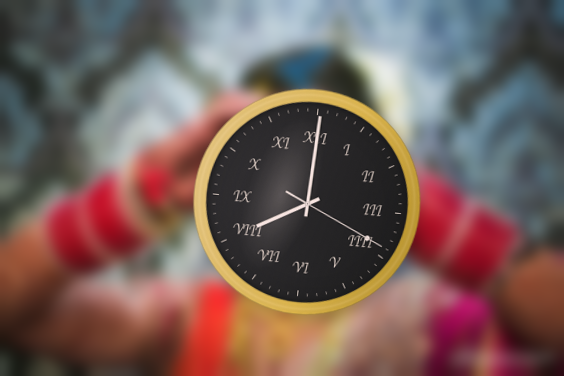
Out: **8:00:19**
